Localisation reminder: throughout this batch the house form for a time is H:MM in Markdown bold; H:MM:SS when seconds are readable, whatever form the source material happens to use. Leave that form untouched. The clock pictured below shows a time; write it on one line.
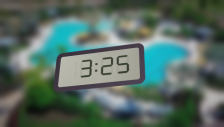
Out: **3:25**
